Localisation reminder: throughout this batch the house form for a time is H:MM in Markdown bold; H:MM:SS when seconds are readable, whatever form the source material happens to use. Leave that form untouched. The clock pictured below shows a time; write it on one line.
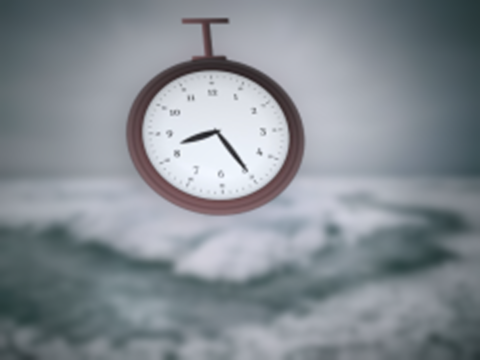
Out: **8:25**
